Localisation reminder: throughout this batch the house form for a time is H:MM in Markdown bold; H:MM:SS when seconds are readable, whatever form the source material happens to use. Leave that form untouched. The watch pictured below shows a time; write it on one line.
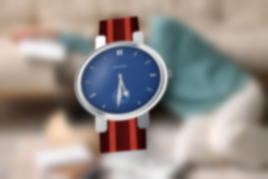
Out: **5:31**
